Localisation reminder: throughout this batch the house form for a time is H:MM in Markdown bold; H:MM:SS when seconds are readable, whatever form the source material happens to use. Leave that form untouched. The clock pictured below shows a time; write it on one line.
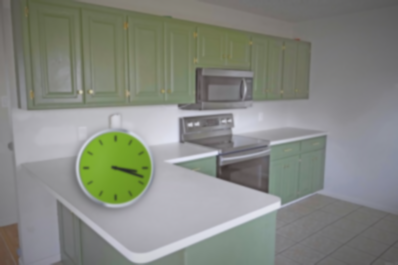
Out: **3:18**
